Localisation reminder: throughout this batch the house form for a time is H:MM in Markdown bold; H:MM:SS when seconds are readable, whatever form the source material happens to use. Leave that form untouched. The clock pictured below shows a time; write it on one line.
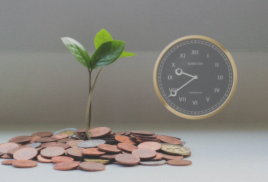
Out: **9:39**
